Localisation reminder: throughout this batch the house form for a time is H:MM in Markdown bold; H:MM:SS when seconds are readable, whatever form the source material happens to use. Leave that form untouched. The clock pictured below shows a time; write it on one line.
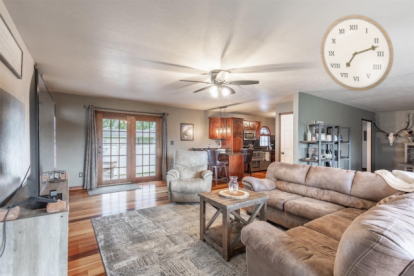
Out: **7:12**
